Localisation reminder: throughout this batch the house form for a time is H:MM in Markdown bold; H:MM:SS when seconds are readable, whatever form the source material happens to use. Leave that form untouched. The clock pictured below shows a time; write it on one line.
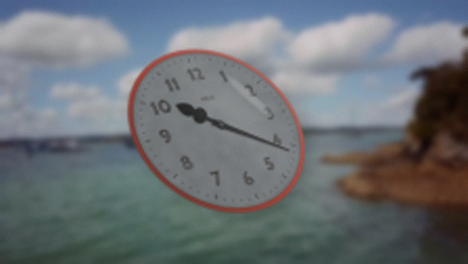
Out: **10:21**
